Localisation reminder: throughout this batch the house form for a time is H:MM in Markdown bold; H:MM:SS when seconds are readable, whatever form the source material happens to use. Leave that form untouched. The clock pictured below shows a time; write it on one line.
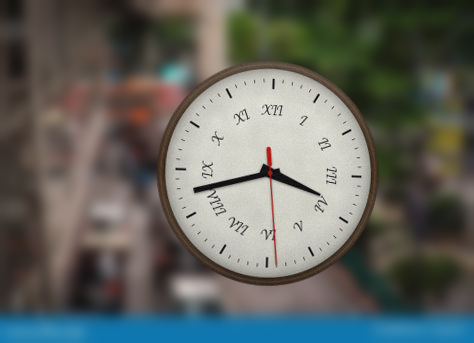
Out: **3:42:29**
